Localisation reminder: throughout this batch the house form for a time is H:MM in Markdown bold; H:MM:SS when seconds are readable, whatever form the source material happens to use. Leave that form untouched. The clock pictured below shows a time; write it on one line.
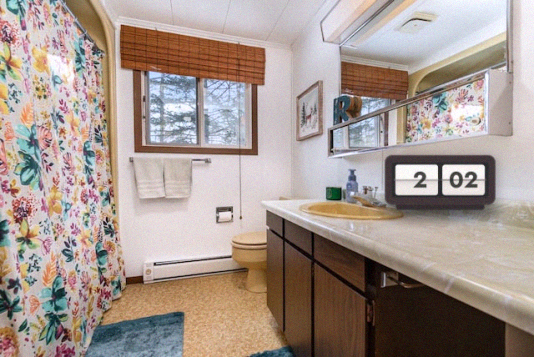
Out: **2:02**
